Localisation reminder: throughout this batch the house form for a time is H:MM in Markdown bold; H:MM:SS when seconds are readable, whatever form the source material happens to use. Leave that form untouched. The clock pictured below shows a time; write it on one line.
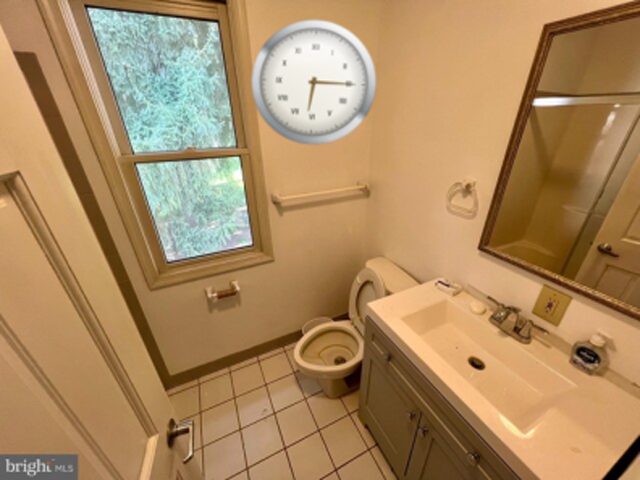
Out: **6:15**
